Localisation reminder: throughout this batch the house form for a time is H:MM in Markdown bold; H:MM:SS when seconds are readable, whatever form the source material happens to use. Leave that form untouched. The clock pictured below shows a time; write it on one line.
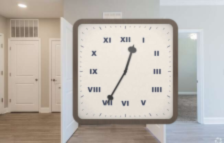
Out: **12:35**
